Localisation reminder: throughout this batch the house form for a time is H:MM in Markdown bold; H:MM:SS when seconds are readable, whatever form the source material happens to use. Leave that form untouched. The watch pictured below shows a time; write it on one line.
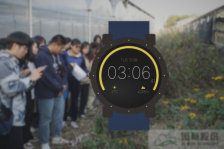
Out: **3:06**
